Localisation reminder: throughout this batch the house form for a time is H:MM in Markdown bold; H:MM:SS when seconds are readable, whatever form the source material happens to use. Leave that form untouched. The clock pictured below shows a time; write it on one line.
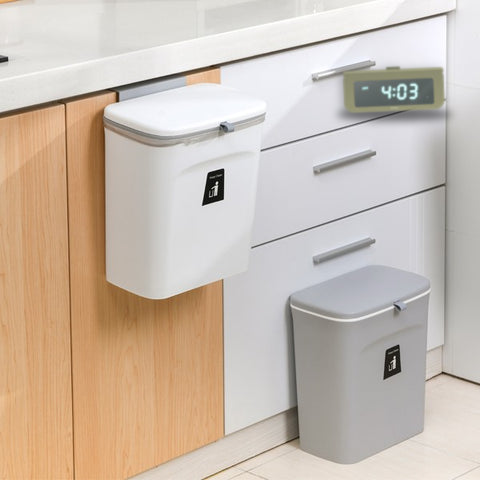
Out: **4:03**
